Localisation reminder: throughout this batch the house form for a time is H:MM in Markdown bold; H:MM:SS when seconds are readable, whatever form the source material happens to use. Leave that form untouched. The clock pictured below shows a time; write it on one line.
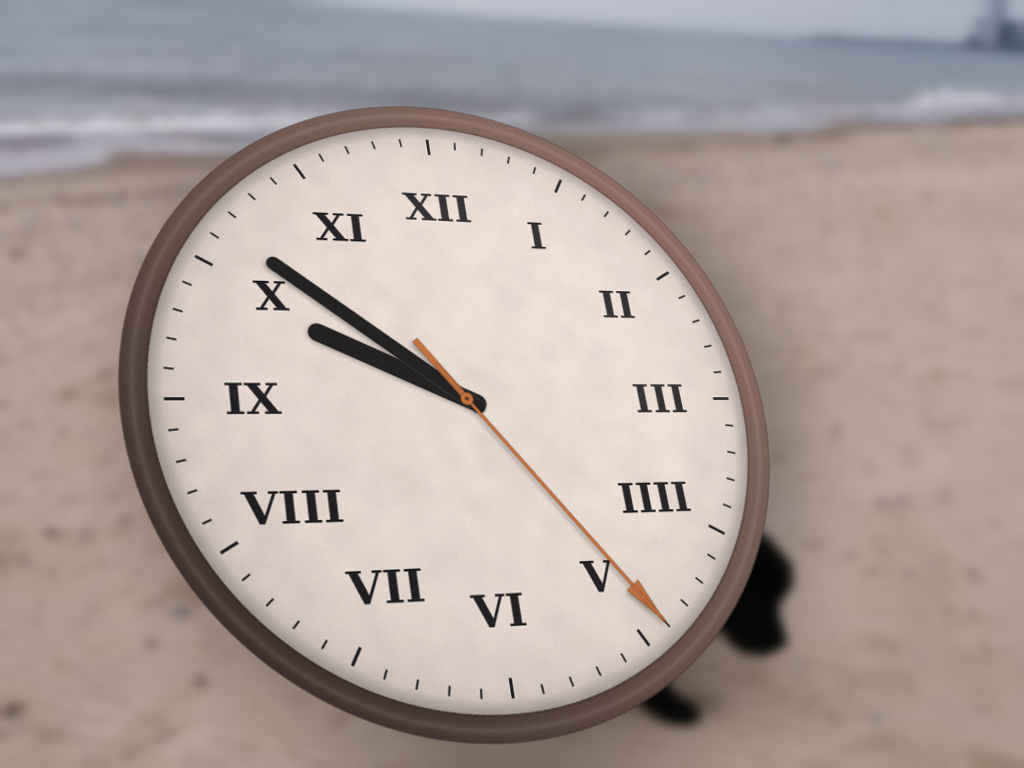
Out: **9:51:24**
